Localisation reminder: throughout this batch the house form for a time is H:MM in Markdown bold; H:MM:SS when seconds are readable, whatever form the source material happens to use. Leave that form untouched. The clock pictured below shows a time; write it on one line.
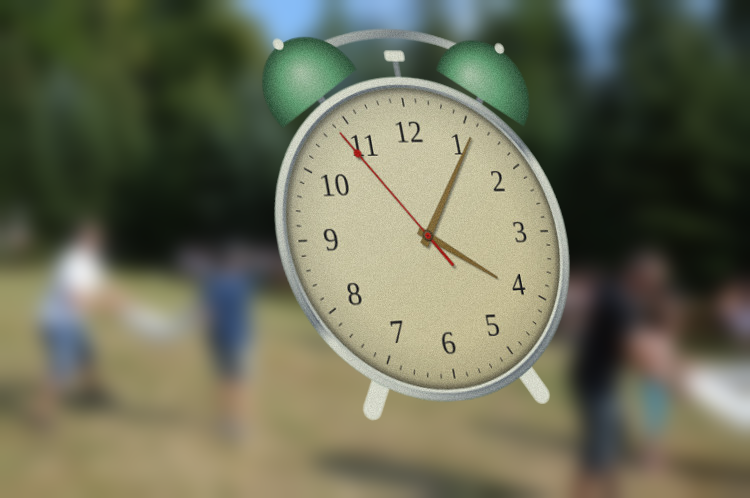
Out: **4:05:54**
